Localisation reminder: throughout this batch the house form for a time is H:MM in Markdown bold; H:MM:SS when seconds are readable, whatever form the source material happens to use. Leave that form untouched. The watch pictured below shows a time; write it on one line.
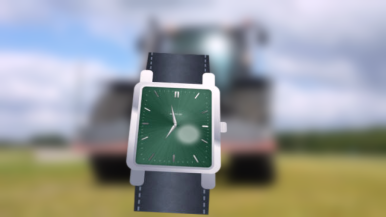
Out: **6:58**
